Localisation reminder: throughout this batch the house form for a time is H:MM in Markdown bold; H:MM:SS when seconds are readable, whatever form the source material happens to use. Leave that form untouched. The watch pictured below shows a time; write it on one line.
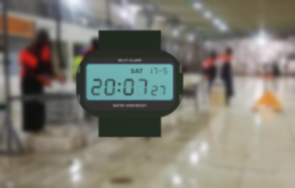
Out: **20:07:27**
